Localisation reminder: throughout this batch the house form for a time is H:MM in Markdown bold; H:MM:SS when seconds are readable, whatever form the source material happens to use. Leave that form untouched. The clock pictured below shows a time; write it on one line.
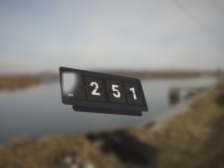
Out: **2:51**
